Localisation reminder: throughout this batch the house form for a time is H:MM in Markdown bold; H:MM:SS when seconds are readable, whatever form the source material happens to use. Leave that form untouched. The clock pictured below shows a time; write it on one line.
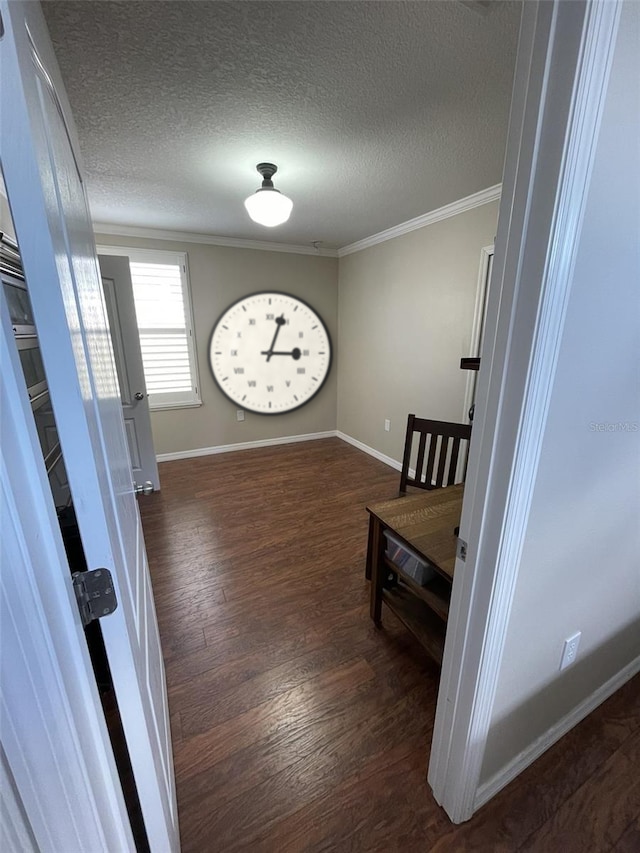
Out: **3:03**
